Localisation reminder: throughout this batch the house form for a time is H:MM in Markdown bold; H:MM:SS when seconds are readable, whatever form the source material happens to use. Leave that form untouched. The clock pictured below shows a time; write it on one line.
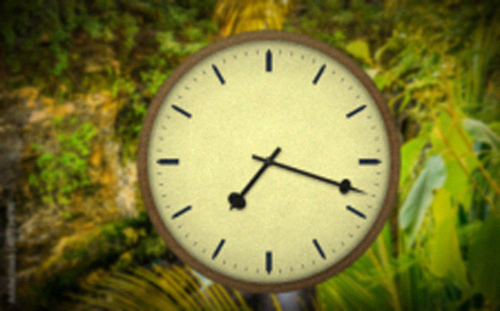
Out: **7:18**
